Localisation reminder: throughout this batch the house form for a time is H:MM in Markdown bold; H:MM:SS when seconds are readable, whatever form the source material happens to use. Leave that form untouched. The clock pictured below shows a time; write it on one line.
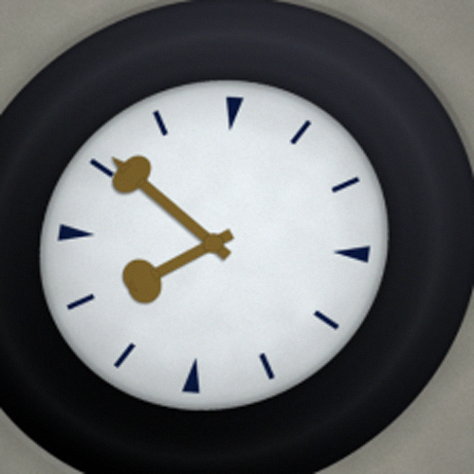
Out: **7:51**
